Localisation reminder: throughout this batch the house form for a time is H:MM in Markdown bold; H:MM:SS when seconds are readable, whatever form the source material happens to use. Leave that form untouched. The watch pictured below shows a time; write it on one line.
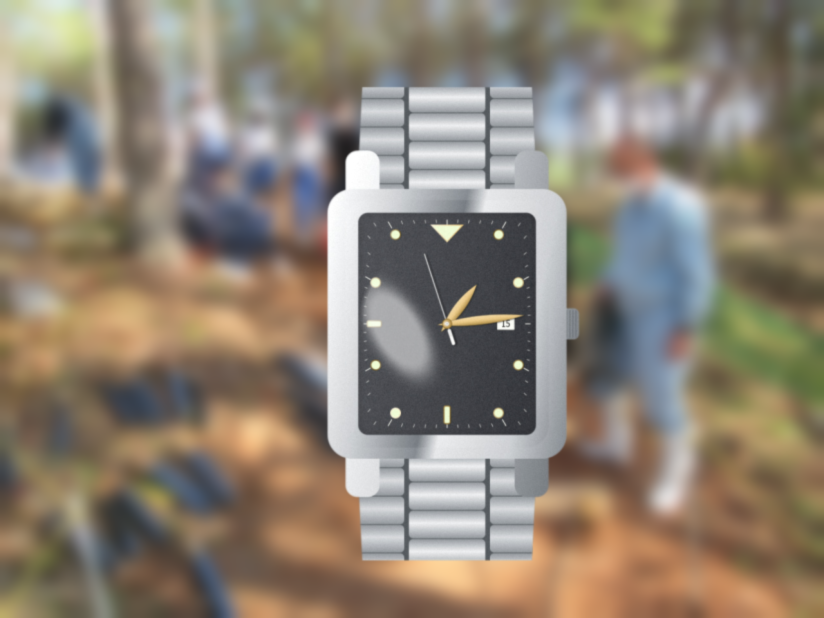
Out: **1:13:57**
